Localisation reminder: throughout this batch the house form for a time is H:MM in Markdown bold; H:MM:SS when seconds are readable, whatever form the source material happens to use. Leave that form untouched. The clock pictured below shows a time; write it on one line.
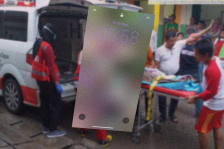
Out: **5:58**
